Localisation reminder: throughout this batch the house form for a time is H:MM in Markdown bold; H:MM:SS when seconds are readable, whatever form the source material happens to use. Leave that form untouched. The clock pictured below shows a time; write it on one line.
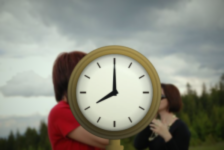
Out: **8:00**
